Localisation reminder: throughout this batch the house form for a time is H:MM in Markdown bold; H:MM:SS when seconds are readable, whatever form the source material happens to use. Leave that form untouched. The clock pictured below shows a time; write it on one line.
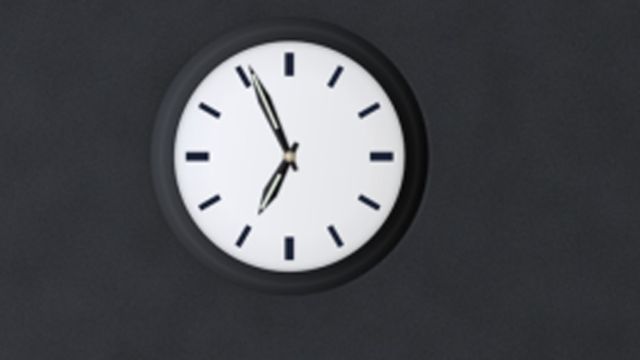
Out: **6:56**
